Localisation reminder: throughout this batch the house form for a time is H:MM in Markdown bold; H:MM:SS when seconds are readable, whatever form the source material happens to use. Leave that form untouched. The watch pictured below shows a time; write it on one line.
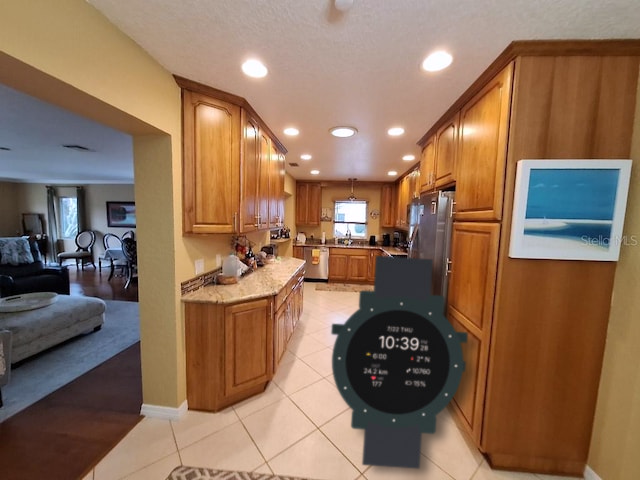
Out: **10:39**
